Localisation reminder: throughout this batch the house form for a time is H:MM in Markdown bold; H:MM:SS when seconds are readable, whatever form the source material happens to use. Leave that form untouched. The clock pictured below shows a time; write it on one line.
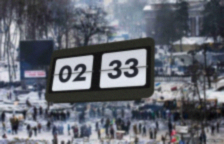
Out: **2:33**
